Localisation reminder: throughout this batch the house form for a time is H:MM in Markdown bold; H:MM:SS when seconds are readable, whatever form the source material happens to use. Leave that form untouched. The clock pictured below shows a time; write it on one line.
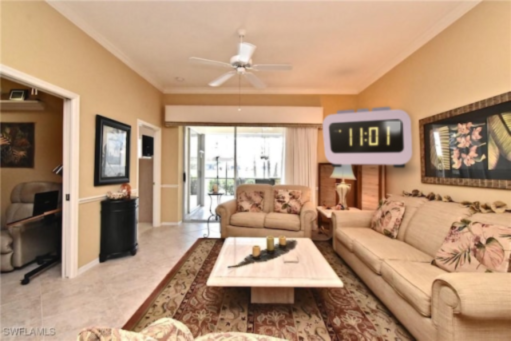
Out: **11:01**
